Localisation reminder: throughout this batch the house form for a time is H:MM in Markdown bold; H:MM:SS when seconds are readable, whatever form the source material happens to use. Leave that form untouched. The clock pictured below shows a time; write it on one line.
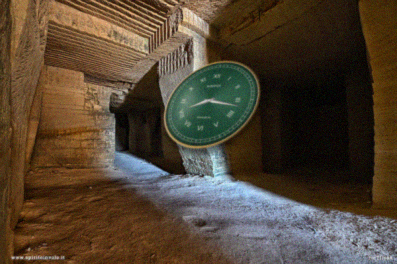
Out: **8:17**
